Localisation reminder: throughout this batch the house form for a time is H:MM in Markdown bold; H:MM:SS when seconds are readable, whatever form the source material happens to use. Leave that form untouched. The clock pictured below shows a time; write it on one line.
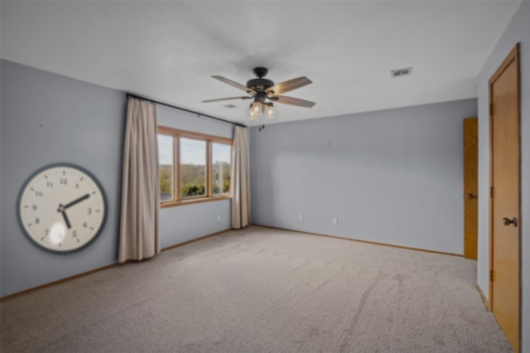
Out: **5:10**
